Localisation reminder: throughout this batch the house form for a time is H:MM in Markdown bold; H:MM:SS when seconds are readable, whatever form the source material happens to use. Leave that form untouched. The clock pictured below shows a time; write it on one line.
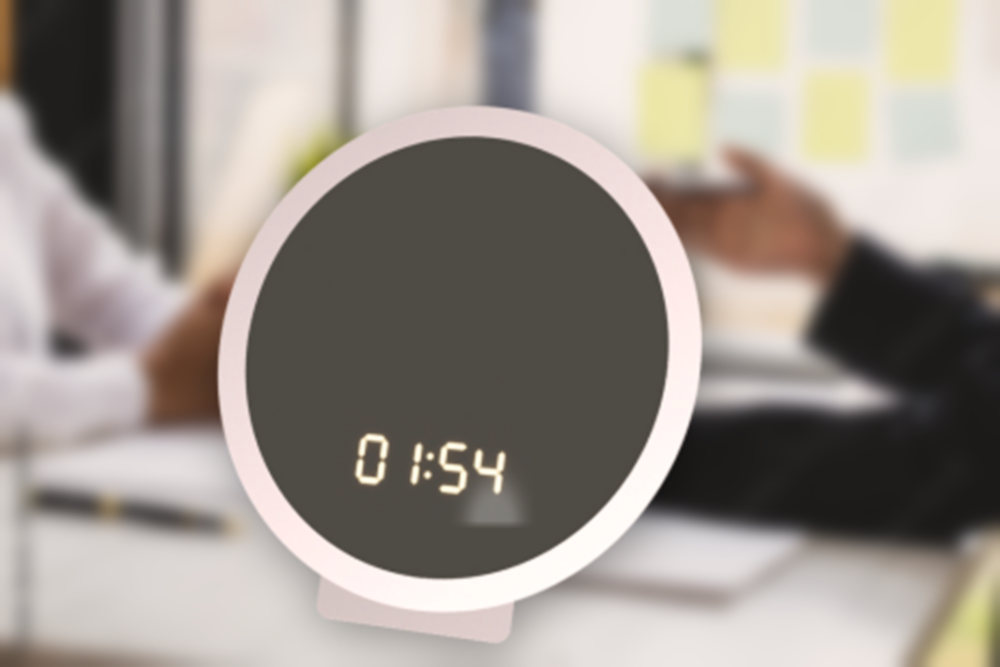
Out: **1:54**
